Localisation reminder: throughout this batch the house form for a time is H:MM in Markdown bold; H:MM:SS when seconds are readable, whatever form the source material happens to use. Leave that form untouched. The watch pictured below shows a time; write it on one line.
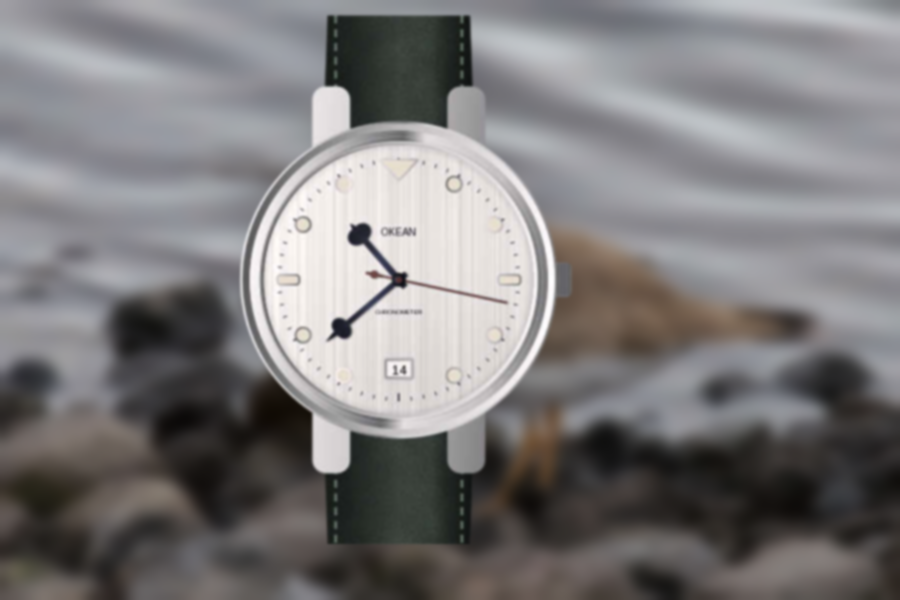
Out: **10:38:17**
